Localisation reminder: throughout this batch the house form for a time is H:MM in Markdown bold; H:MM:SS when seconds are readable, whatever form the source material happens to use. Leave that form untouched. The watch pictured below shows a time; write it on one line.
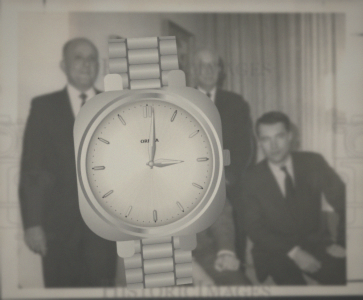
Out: **3:01**
